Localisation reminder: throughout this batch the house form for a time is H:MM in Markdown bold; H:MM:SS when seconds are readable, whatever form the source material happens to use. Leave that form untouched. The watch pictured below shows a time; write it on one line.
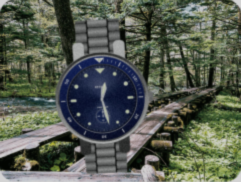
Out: **12:28**
